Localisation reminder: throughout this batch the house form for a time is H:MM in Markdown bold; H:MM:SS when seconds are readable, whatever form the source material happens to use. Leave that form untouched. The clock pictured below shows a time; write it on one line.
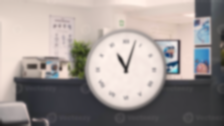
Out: **11:03**
